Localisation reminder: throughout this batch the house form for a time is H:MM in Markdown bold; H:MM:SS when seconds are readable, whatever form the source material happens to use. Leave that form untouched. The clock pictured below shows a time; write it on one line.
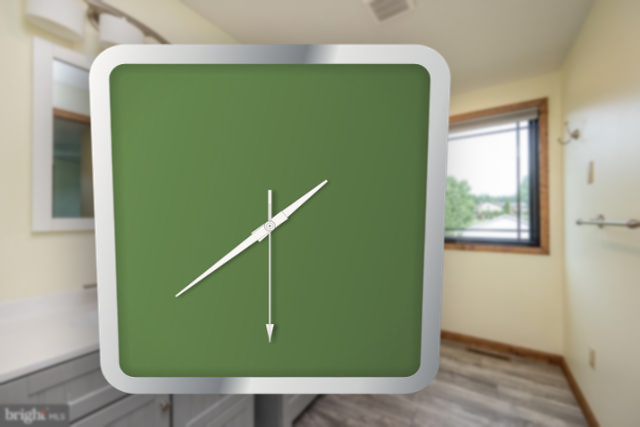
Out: **1:38:30**
